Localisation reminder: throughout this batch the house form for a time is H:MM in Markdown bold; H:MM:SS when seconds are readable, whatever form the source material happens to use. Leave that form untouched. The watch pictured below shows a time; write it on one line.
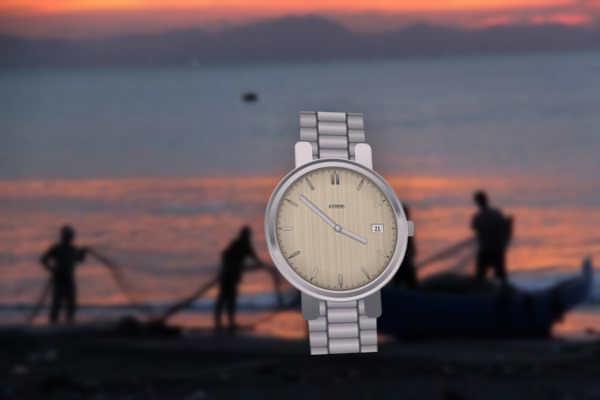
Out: **3:52**
